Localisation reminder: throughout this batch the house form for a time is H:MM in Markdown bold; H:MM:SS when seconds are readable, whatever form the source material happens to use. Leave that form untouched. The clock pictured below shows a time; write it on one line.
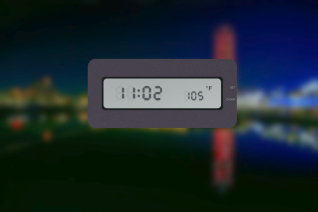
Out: **11:02**
